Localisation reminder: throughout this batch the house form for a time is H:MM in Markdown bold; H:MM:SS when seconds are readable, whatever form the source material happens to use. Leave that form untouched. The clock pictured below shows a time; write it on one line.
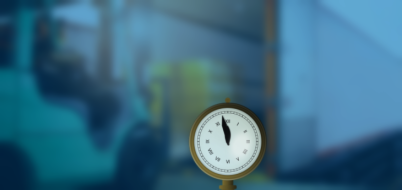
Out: **11:58**
